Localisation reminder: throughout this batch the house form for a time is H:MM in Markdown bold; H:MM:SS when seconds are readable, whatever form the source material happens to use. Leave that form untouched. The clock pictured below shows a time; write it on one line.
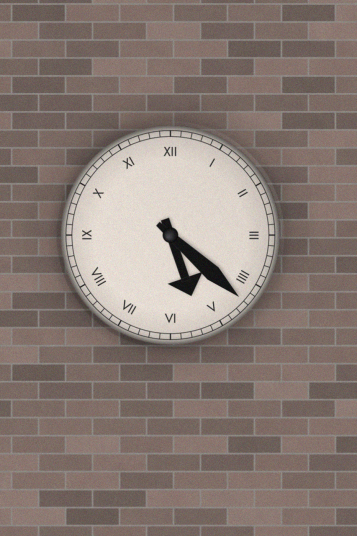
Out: **5:22**
